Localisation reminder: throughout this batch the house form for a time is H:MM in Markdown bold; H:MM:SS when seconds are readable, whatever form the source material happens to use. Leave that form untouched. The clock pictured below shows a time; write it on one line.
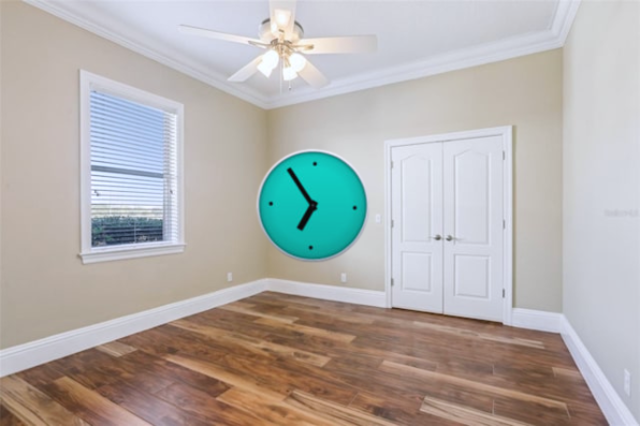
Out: **6:54**
